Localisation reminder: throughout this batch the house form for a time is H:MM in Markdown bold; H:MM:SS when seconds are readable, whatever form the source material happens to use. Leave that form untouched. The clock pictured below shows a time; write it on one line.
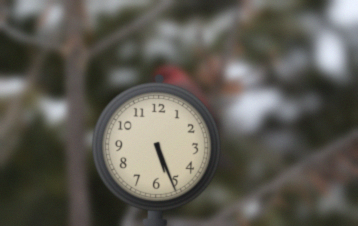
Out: **5:26**
